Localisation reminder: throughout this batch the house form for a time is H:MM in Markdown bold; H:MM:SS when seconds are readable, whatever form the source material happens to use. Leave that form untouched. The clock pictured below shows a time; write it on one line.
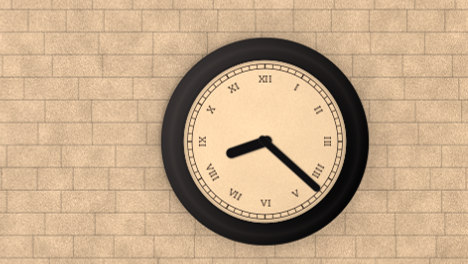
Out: **8:22**
